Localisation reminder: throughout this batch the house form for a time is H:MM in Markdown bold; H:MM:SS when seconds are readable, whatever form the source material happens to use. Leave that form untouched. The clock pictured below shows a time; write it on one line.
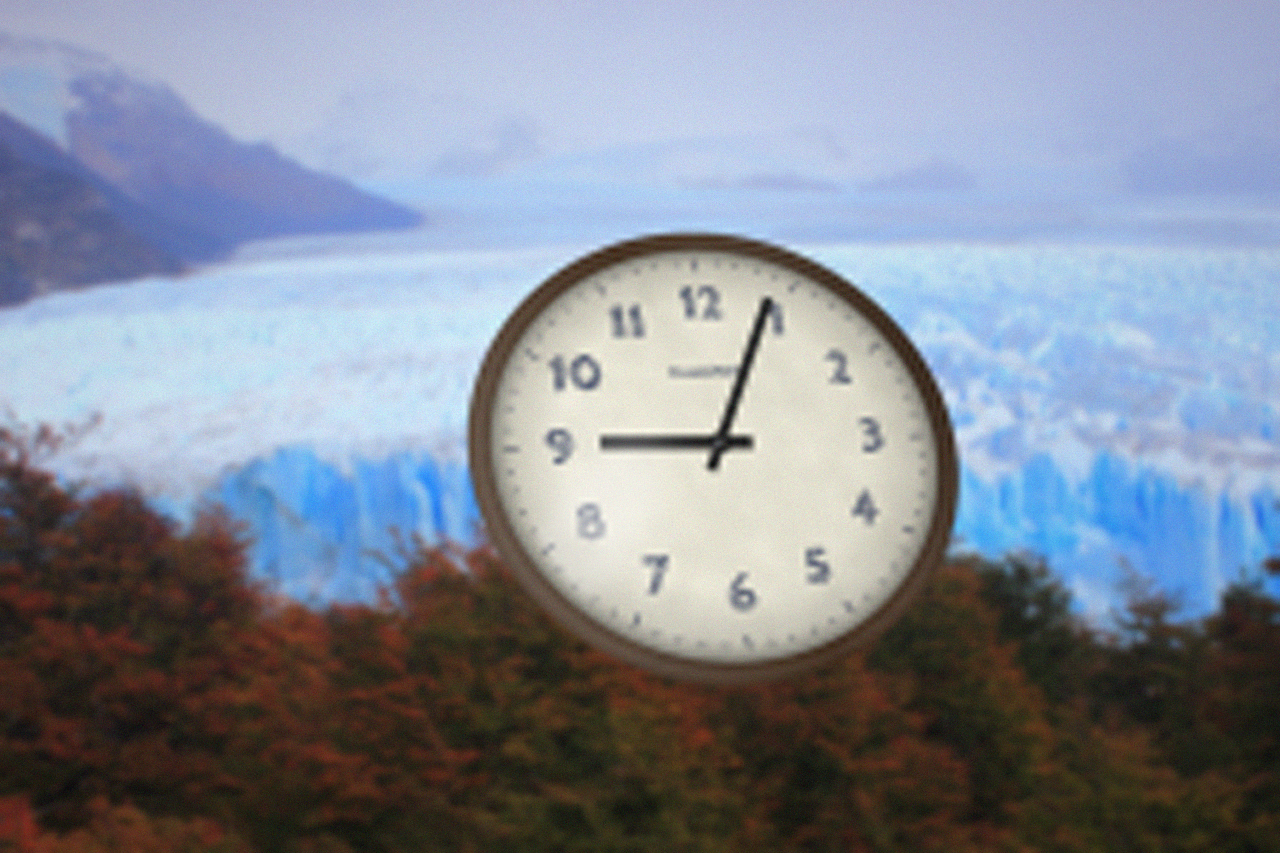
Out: **9:04**
